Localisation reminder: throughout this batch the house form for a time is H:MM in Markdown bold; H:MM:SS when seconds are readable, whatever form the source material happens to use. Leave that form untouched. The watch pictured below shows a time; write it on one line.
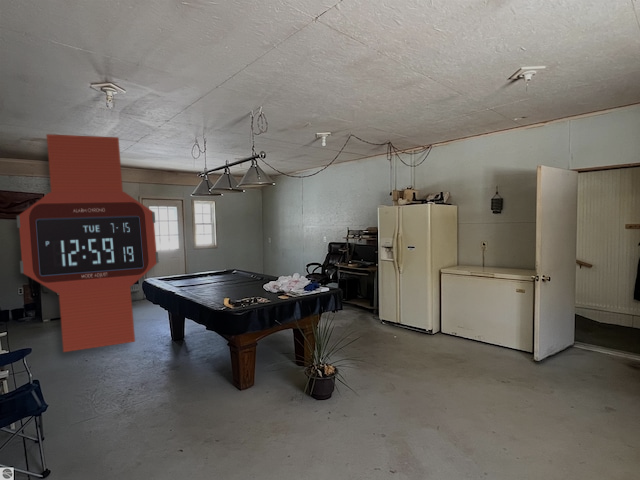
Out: **12:59:19**
